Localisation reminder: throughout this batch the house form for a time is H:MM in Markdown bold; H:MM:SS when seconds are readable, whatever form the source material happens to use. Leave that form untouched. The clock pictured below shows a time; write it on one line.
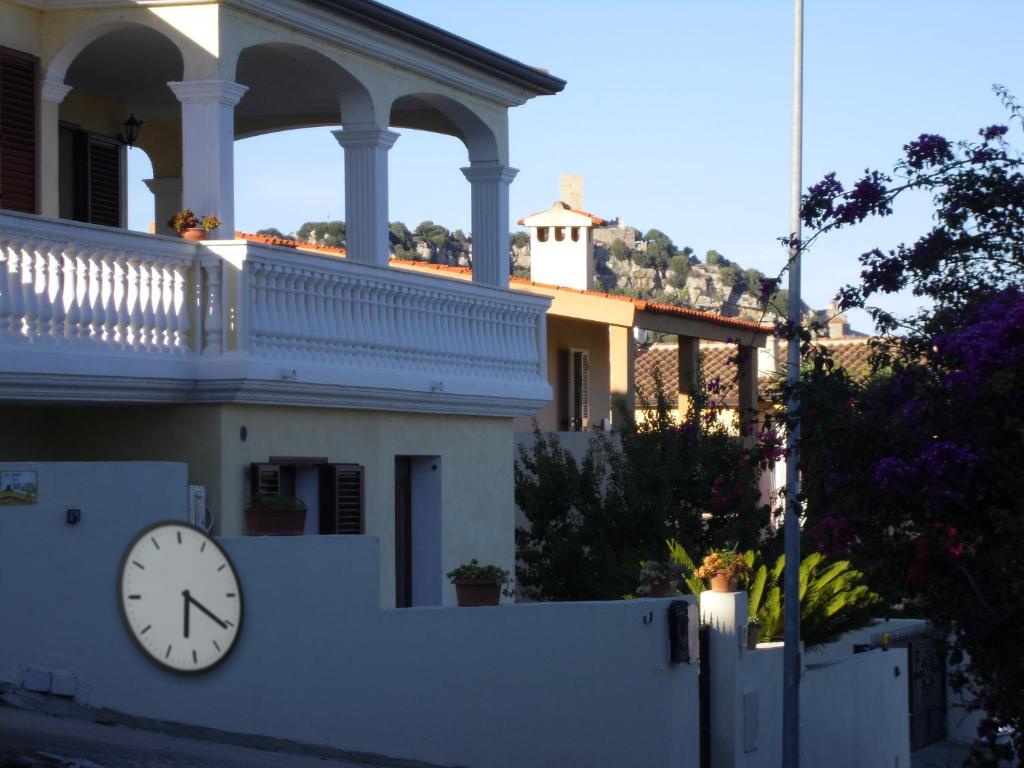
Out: **6:21**
